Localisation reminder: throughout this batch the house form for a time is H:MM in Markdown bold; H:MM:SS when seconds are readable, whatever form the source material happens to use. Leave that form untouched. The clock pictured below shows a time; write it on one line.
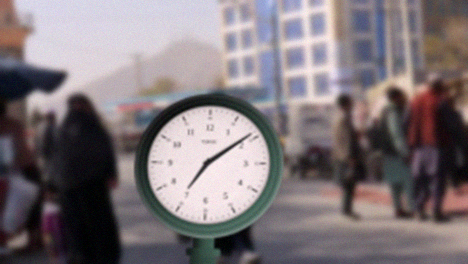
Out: **7:09**
